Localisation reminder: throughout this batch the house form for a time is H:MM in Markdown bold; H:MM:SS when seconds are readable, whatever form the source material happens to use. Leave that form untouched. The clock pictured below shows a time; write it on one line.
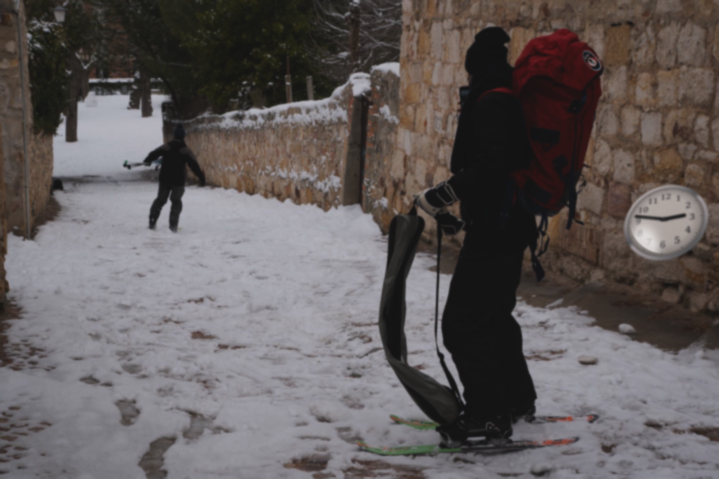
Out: **2:47**
